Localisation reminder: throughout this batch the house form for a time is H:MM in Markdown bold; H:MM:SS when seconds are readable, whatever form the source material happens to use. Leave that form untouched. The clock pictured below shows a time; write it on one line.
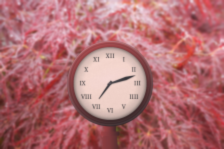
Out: **7:12**
